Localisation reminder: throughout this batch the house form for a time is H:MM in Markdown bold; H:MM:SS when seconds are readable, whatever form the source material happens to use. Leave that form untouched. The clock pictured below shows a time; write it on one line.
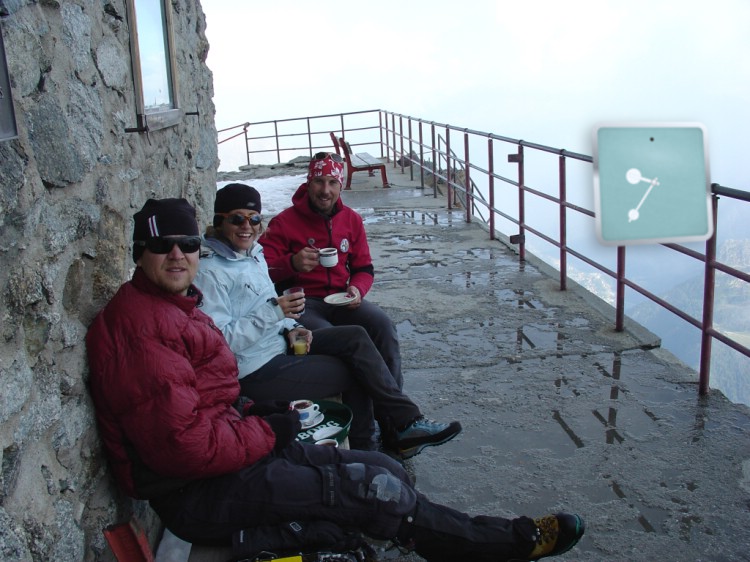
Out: **9:36**
